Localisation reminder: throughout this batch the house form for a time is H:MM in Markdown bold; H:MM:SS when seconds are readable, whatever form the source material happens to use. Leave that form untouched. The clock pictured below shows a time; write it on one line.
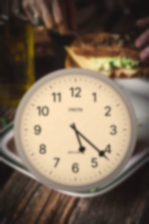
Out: **5:22**
